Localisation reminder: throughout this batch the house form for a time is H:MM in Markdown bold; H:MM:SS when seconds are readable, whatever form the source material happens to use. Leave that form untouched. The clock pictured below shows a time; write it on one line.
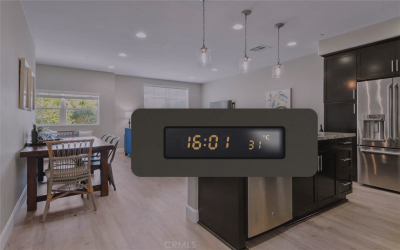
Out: **16:01**
